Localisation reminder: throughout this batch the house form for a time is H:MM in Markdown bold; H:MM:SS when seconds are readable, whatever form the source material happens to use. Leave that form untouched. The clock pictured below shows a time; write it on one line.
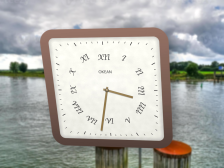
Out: **3:32**
